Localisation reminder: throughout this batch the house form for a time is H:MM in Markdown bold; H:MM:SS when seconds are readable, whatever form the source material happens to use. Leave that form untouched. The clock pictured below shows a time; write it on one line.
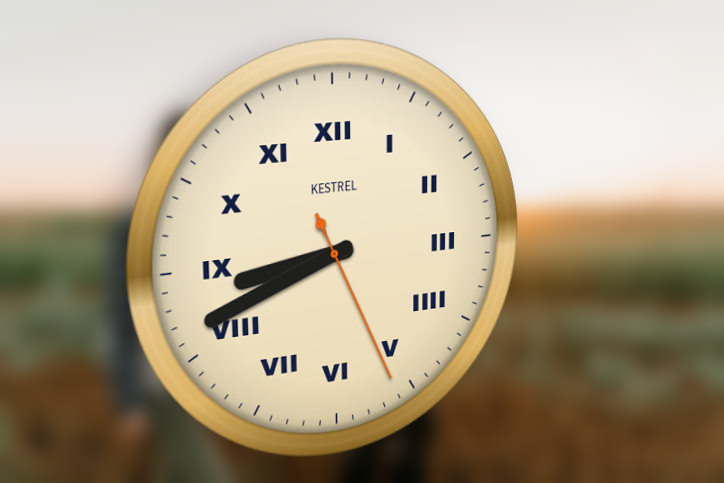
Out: **8:41:26**
